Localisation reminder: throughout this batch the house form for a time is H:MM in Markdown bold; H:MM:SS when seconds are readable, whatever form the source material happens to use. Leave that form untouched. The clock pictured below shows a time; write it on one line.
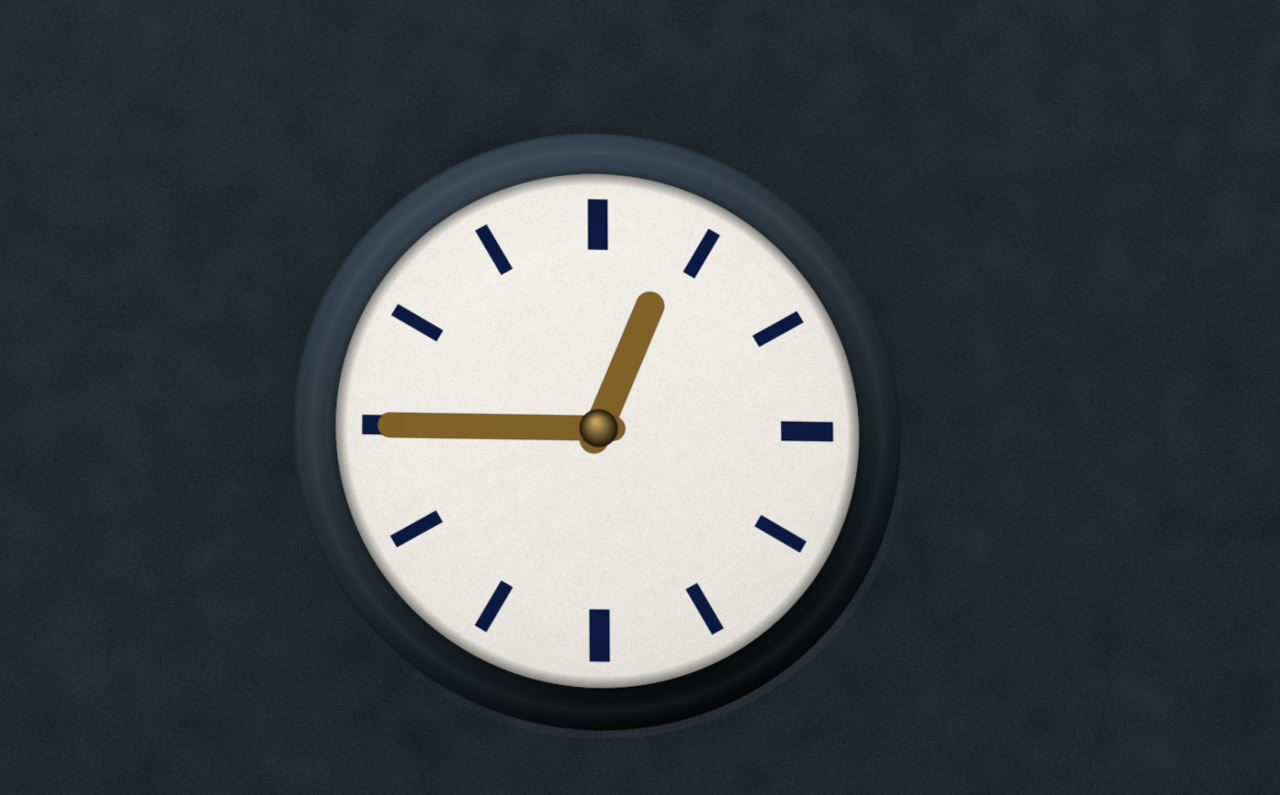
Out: **12:45**
